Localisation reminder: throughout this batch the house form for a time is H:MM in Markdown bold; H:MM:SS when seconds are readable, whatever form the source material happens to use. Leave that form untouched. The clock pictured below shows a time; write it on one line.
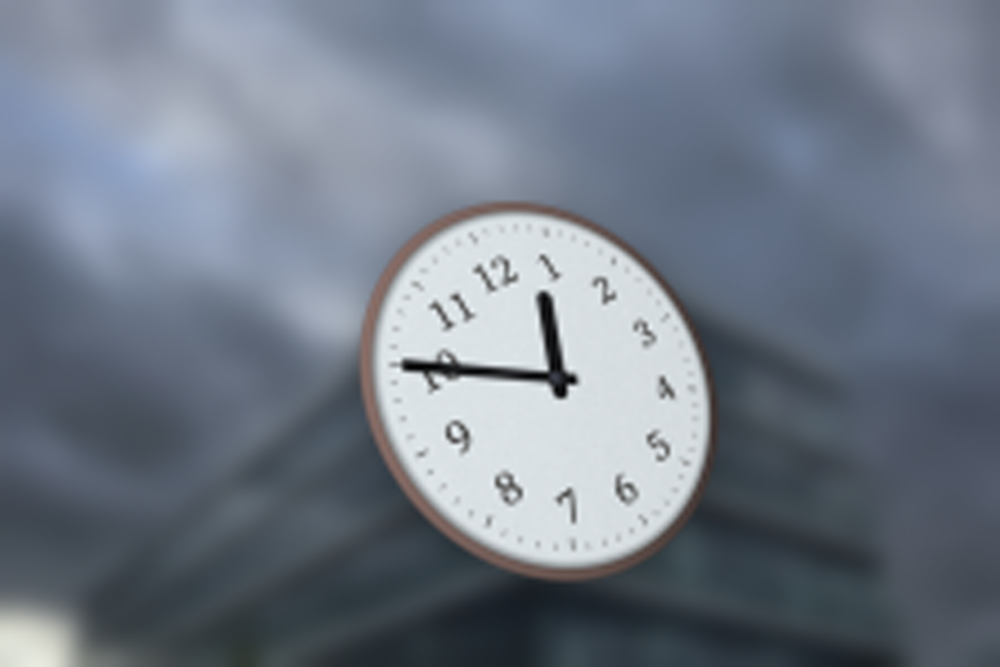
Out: **12:50**
